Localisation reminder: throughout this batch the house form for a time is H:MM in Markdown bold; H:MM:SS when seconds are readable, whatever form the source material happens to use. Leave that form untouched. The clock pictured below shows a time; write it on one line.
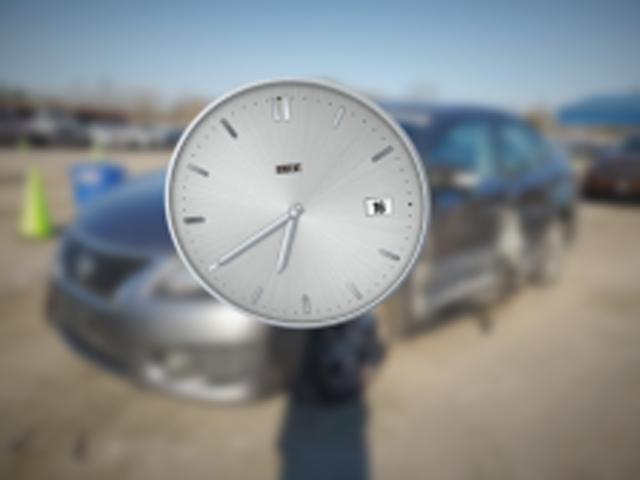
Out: **6:40**
